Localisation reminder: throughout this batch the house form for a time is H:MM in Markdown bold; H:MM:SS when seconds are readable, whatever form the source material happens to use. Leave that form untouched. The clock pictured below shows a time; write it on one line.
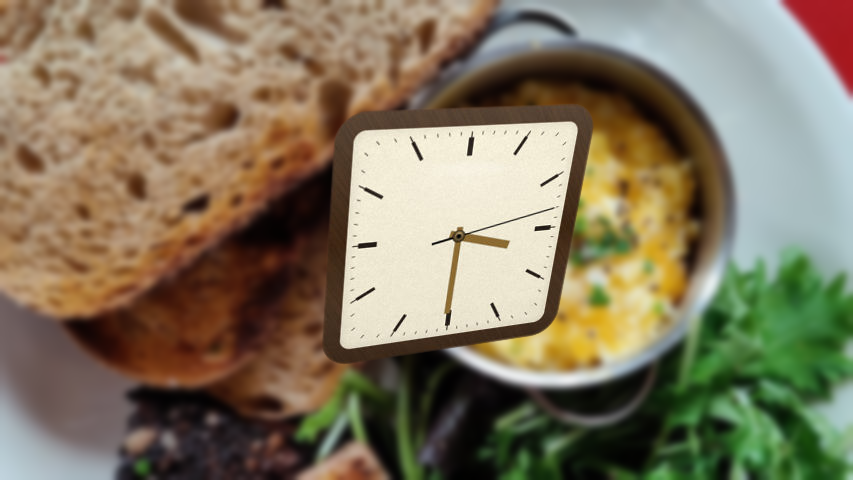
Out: **3:30:13**
